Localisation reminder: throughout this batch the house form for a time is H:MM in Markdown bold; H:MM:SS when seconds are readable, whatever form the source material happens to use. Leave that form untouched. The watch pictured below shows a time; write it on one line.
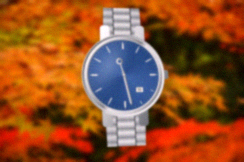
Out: **11:28**
